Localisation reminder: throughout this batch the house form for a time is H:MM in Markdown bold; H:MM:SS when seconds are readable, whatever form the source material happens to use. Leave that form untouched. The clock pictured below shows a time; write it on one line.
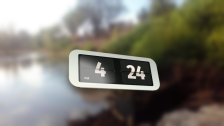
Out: **4:24**
